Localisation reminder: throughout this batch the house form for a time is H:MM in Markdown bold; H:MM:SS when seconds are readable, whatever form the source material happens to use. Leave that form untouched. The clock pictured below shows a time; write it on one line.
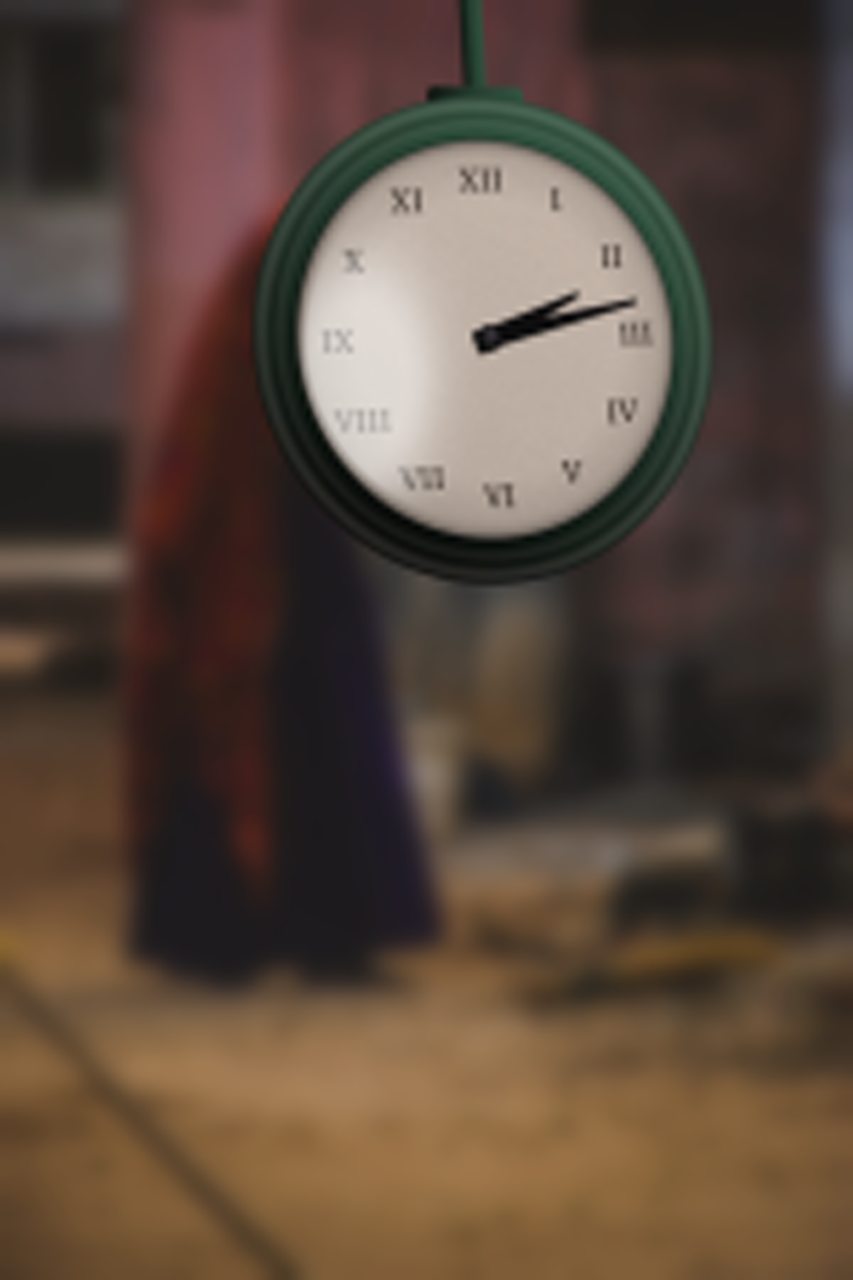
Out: **2:13**
